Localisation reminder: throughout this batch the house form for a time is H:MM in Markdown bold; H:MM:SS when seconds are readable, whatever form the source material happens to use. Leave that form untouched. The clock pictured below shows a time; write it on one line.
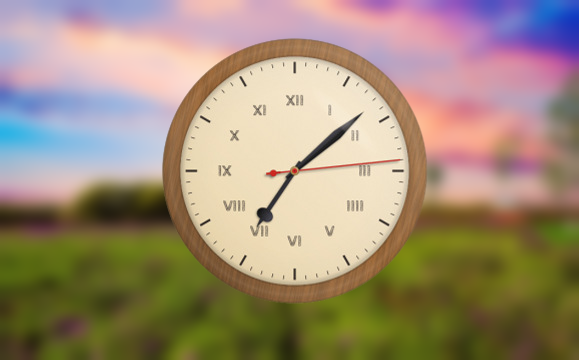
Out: **7:08:14**
